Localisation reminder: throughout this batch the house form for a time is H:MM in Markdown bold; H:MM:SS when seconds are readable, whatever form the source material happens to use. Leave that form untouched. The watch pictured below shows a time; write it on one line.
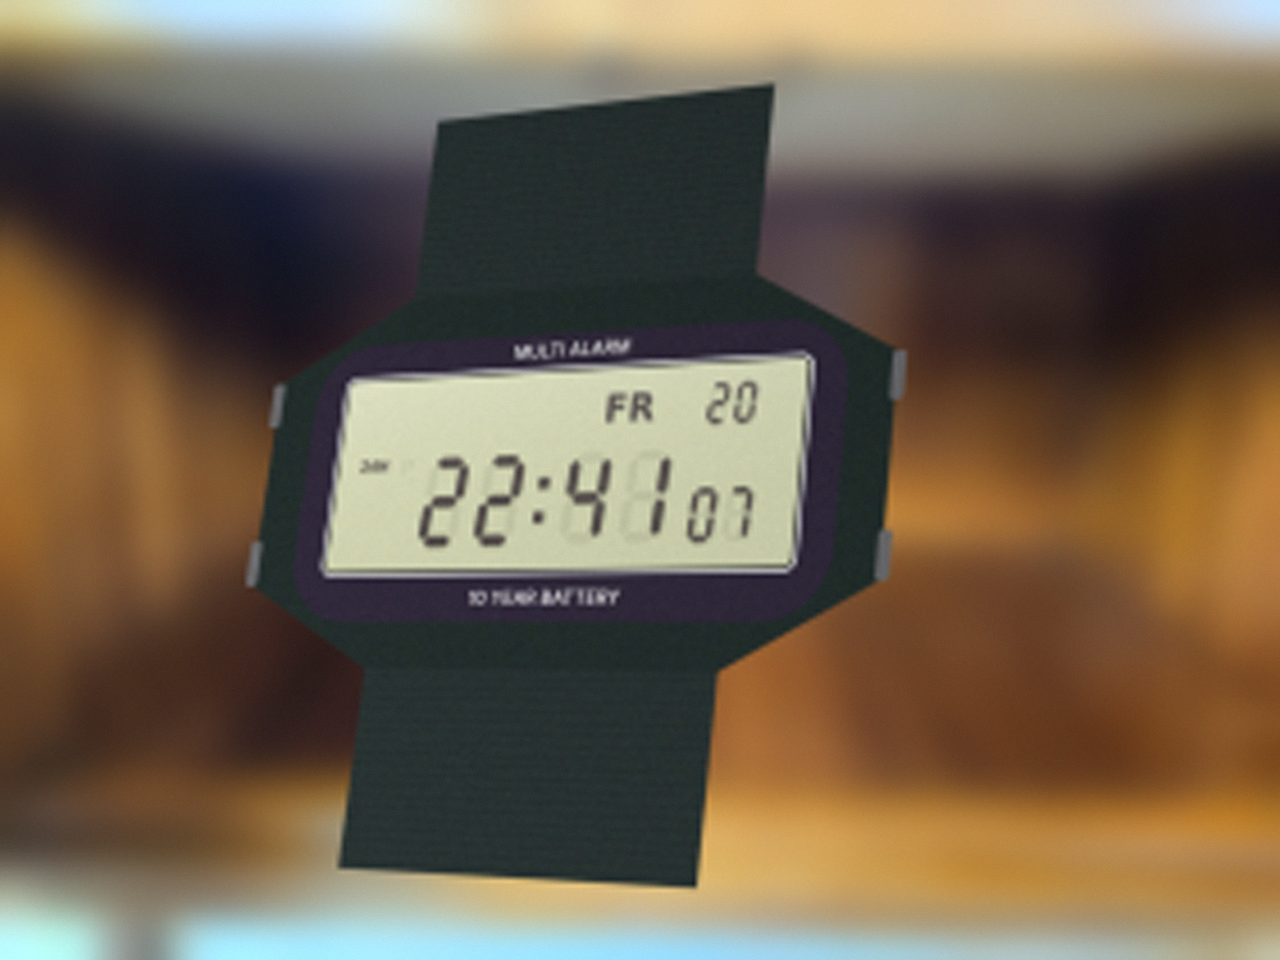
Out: **22:41:07**
